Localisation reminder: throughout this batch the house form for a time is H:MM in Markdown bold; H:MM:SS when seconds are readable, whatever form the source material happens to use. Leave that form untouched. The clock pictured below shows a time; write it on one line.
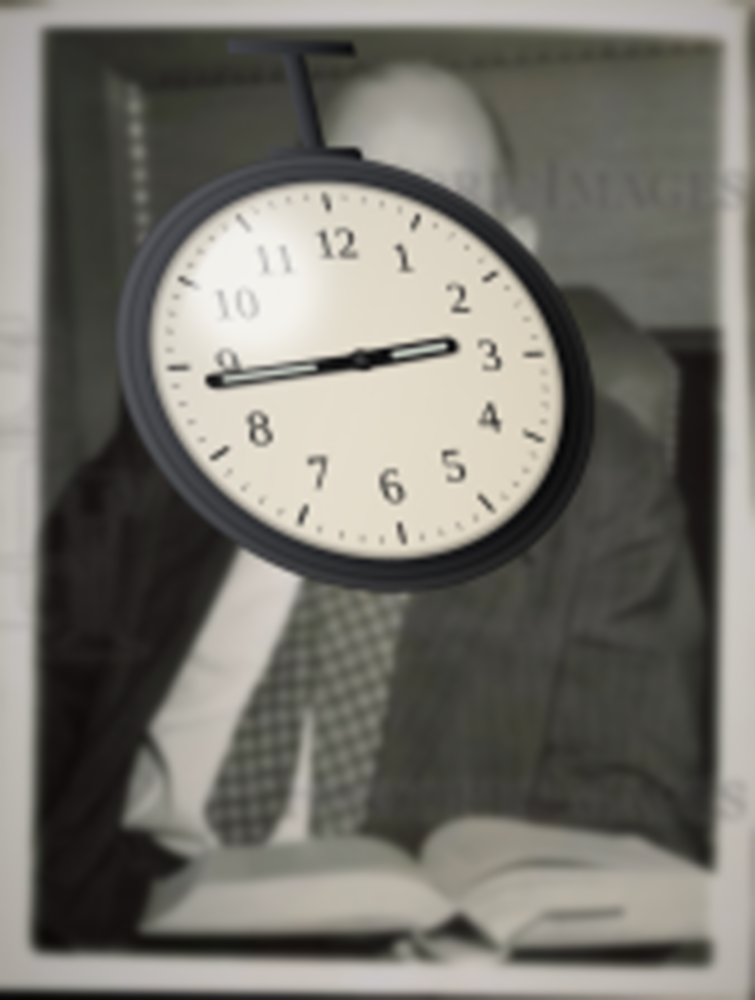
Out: **2:44**
